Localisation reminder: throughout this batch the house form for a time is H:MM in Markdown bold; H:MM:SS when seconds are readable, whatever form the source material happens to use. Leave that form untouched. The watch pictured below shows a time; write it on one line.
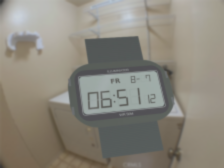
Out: **6:51**
